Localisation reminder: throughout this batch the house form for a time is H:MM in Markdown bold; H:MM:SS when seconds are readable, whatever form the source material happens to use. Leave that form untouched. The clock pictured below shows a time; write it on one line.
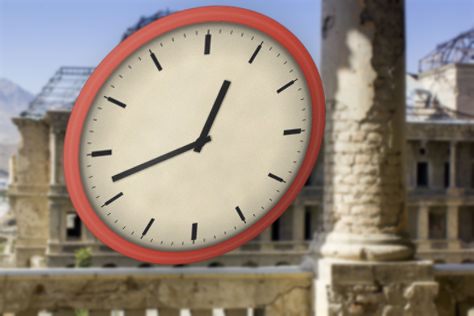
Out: **12:42**
